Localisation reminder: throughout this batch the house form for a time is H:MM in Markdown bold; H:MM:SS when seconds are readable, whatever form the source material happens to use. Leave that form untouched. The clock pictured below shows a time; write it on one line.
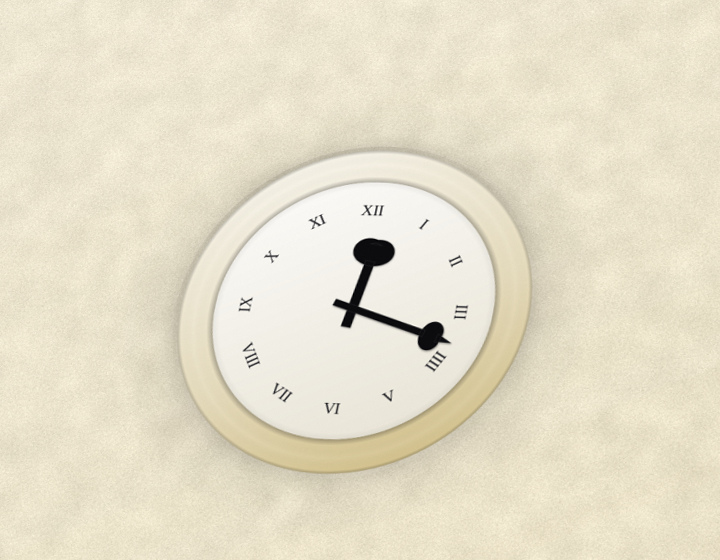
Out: **12:18**
